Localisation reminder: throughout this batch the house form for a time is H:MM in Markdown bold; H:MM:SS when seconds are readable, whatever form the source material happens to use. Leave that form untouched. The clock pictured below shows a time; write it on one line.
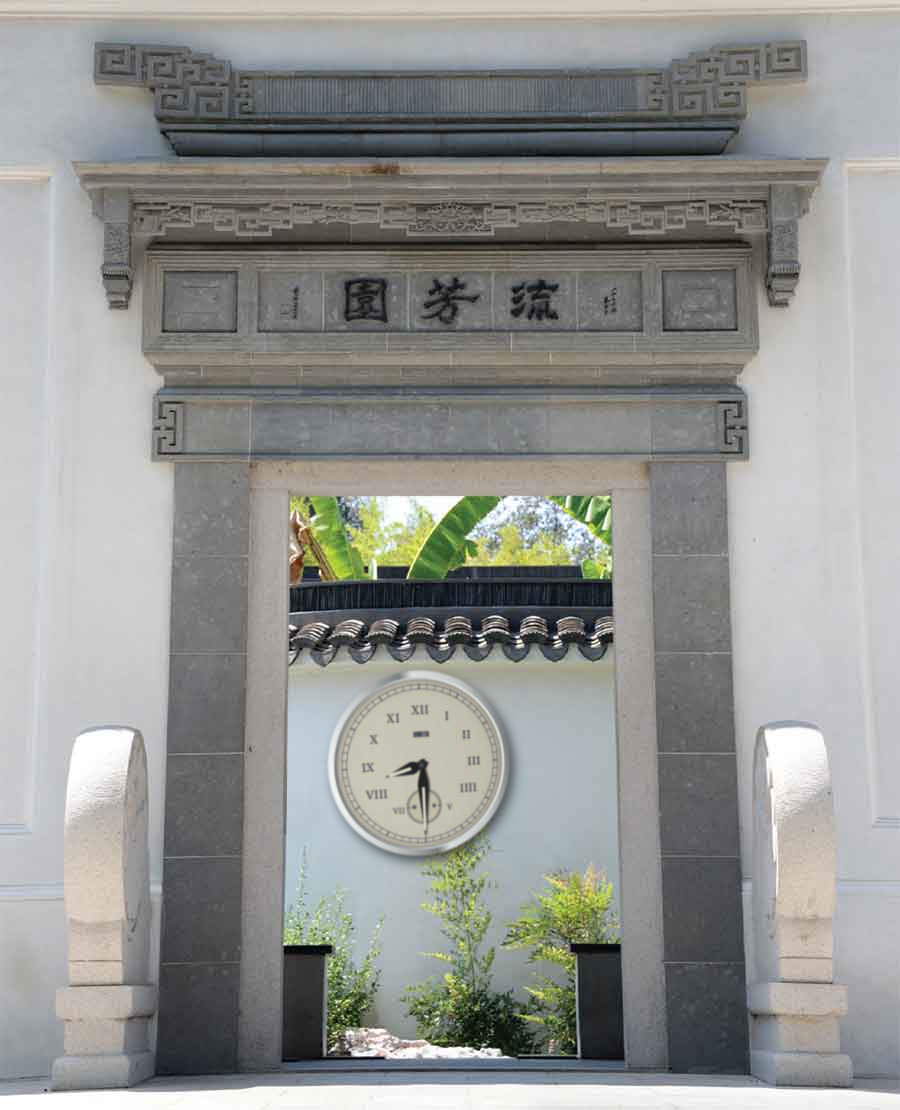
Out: **8:30**
